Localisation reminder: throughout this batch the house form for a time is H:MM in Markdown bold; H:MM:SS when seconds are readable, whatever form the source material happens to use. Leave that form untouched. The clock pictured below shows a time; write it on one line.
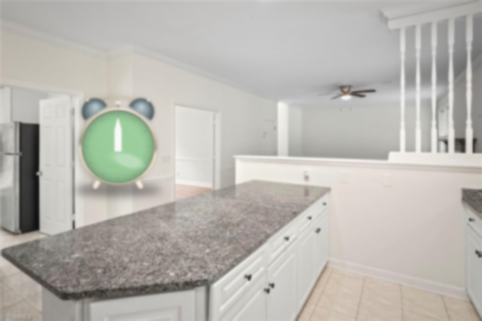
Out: **12:00**
